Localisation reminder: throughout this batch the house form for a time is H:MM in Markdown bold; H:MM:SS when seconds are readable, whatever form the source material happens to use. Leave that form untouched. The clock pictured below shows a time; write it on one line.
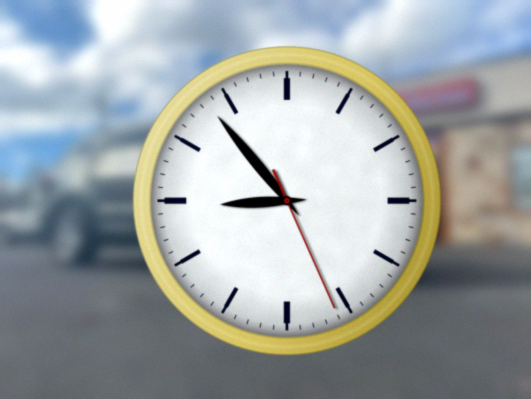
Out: **8:53:26**
